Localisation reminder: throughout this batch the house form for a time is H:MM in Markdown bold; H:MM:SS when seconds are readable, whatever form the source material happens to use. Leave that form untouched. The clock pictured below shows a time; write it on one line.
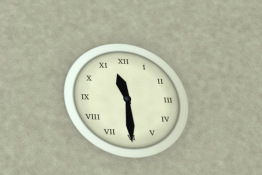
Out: **11:30**
